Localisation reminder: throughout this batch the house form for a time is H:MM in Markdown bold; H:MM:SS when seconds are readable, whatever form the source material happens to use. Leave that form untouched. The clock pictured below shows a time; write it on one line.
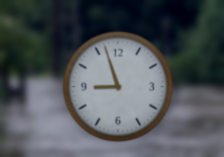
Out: **8:57**
